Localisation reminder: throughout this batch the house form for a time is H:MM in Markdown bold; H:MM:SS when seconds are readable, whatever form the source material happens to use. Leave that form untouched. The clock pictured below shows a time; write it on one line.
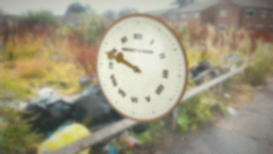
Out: **9:48**
